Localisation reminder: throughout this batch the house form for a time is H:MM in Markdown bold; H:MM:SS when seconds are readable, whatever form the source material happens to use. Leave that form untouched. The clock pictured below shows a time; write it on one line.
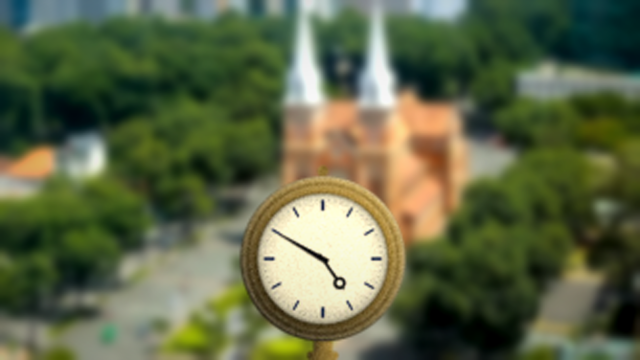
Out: **4:50**
